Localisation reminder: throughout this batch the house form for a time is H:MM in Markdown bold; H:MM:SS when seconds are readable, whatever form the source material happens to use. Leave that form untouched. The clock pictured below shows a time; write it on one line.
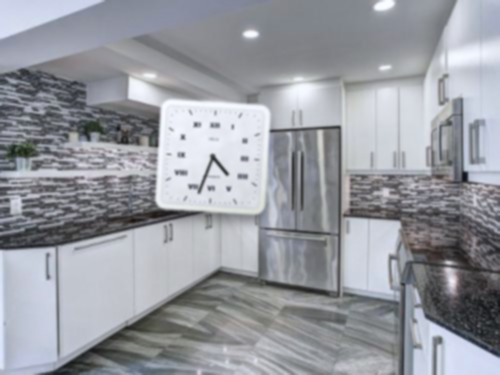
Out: **4:33**
